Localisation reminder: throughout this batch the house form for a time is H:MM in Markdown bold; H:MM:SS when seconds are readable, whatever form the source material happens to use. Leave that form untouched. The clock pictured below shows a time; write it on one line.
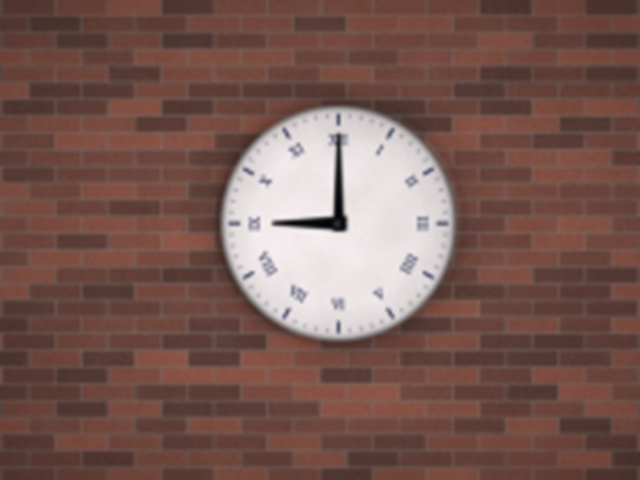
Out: **9:00**
